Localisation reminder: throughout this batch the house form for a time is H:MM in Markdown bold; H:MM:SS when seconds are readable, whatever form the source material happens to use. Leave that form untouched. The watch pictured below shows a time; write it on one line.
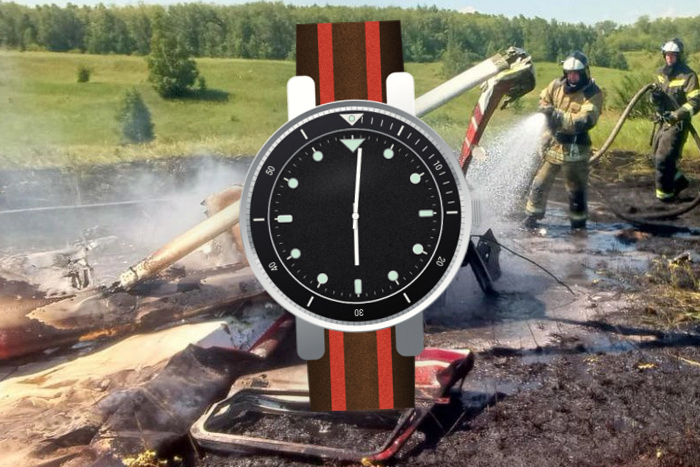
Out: **6:01**
